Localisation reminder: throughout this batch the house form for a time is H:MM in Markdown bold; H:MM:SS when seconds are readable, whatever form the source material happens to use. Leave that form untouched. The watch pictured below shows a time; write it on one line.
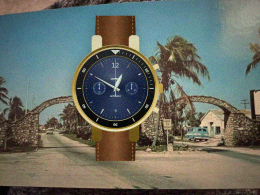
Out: **12:50**
